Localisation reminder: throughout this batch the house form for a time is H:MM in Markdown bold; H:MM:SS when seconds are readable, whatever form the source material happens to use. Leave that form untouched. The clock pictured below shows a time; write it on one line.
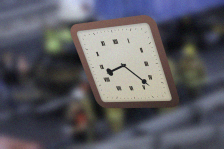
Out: **8:23**
